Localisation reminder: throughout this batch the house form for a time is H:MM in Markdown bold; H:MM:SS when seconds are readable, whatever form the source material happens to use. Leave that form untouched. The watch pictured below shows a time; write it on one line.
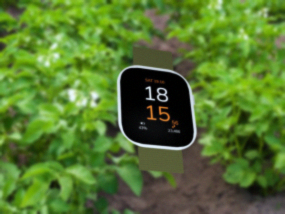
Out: **18:15**
